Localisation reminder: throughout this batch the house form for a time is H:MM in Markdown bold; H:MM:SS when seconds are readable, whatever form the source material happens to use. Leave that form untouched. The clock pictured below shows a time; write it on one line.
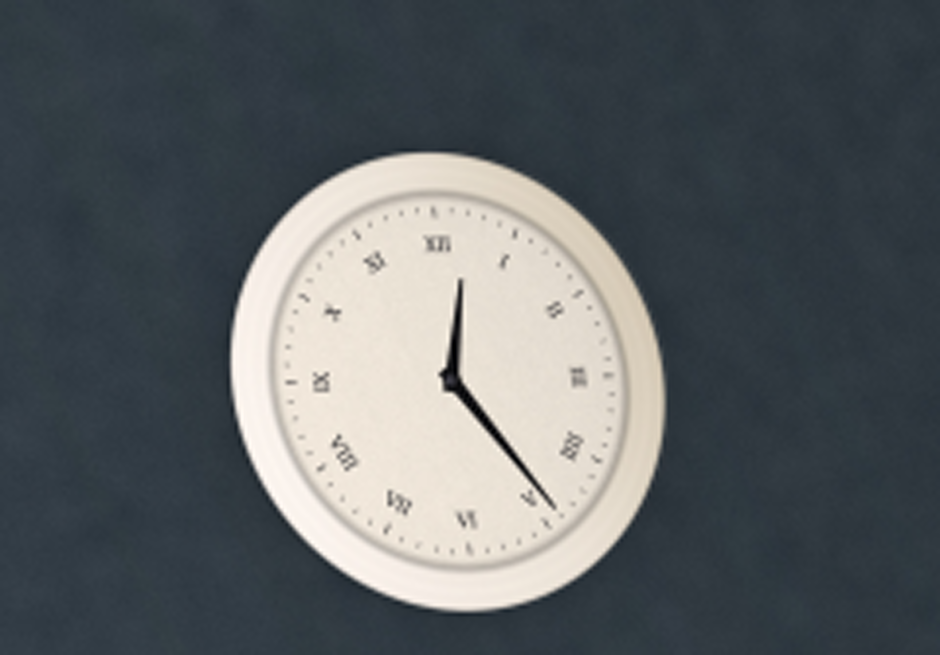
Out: **12:24**
